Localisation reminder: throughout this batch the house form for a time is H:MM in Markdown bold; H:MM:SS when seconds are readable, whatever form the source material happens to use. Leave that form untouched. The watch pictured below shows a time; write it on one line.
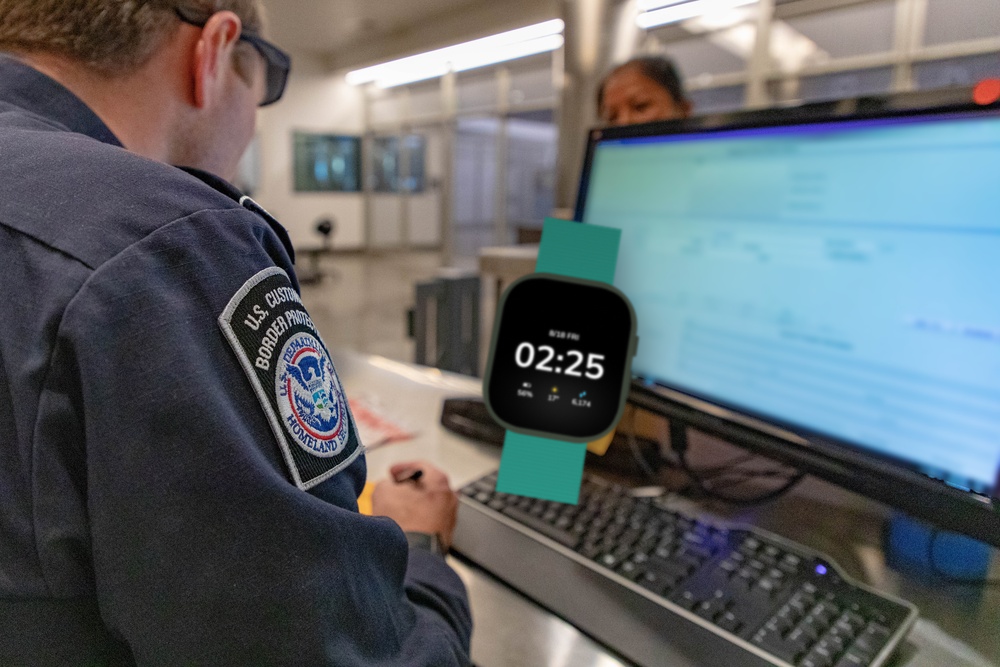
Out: **2:25**
